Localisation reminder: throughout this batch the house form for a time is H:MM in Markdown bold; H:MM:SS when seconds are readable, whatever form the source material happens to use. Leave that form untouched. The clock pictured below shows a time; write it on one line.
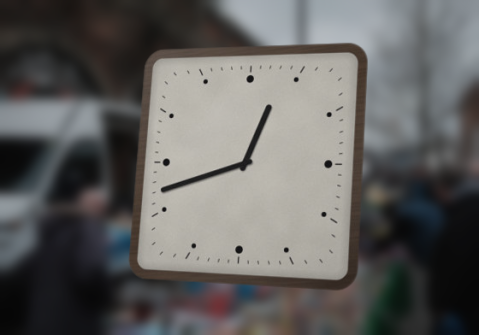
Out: **12:42**
